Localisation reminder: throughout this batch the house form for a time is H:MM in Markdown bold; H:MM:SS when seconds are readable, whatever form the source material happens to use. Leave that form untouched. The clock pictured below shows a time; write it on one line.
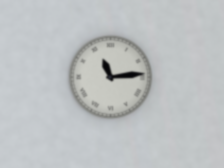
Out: **11:14**
